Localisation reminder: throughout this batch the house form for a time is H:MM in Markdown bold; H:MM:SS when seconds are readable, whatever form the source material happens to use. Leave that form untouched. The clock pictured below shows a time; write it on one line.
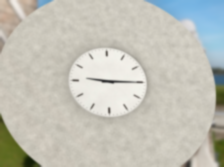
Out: **9:15**
